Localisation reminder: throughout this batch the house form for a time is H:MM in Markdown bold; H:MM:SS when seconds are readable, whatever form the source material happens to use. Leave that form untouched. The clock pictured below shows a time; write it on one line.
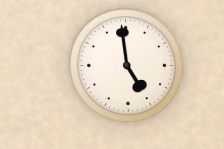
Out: **4:59**
